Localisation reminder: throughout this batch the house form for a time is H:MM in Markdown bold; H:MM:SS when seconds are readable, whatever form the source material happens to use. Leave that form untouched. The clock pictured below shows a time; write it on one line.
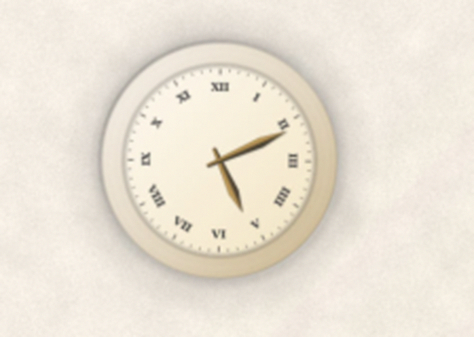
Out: **5:11**
